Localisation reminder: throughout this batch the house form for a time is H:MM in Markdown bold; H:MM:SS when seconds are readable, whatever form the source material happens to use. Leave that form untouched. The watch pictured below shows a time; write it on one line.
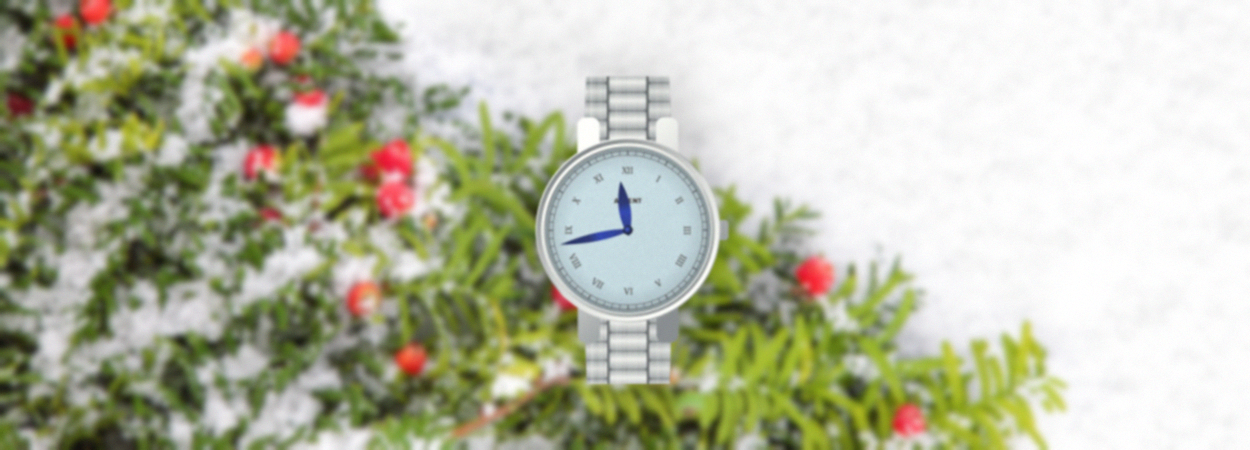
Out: **11:43**
